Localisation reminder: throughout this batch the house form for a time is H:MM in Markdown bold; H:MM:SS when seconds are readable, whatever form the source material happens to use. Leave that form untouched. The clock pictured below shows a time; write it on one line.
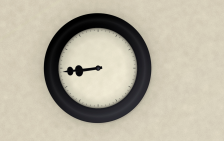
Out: **8:44**
